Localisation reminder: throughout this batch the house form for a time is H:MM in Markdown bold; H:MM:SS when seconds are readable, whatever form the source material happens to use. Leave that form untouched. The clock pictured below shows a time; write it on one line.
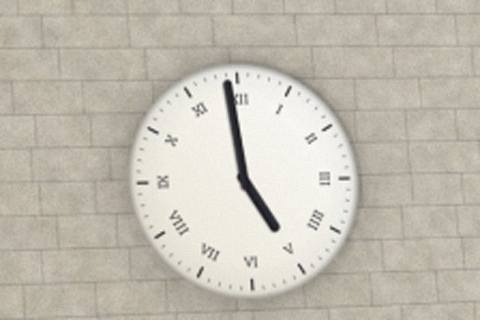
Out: **4:59**
